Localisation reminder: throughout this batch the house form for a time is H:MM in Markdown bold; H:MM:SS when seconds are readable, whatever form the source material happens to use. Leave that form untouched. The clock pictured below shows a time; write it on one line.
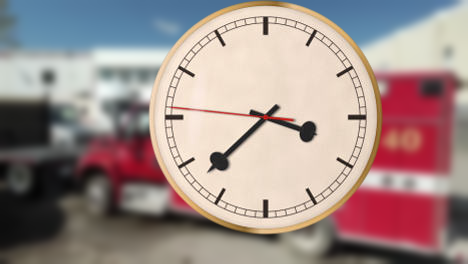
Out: **3:37:46**
